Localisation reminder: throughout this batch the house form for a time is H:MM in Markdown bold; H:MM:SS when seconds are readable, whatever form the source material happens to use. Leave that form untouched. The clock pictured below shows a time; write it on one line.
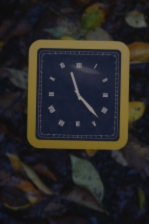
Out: **11:23**
